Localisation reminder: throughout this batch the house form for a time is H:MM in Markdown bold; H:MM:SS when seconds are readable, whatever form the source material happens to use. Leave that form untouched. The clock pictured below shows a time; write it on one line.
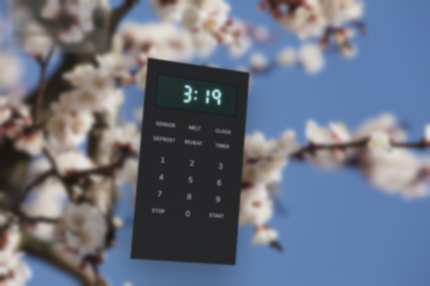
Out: **3:19**
